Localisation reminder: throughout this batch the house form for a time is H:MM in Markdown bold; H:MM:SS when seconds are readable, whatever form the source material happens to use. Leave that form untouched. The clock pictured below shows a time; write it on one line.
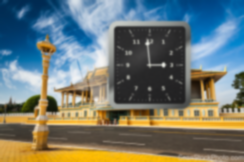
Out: **2:59**
